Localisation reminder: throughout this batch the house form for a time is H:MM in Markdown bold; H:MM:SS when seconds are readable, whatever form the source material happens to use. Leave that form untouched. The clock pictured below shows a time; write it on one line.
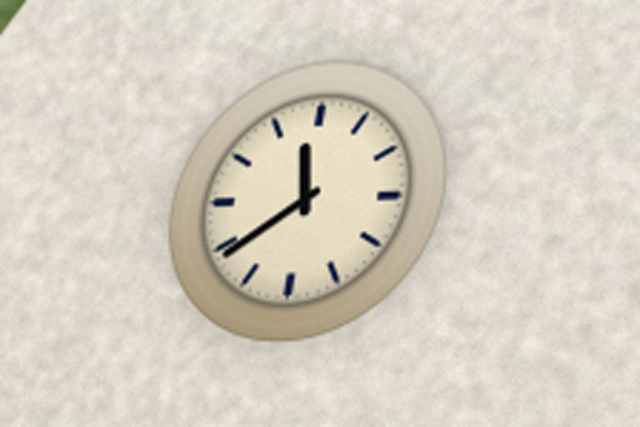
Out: **11:39**
